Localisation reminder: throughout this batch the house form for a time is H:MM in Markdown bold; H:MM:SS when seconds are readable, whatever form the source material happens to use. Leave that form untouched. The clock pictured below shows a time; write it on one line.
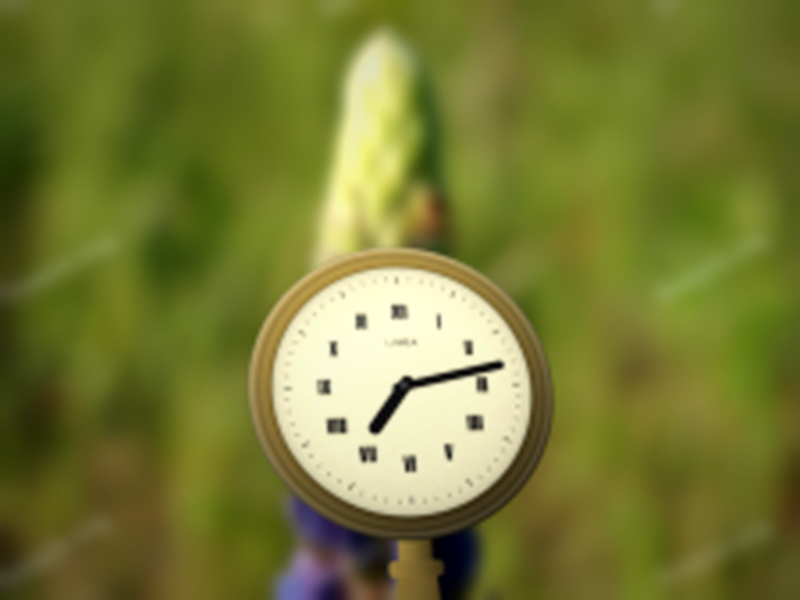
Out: **7:13**
